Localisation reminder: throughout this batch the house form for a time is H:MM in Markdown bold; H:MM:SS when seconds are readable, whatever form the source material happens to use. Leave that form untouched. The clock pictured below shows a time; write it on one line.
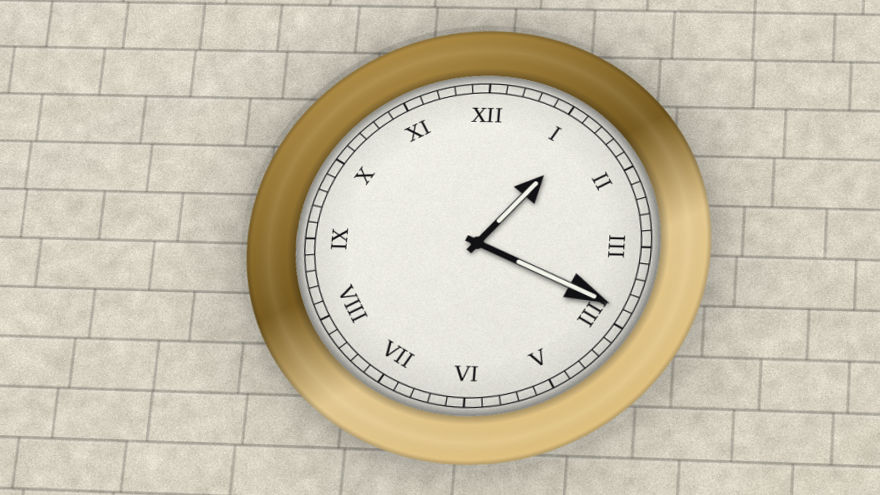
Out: **1:19**
